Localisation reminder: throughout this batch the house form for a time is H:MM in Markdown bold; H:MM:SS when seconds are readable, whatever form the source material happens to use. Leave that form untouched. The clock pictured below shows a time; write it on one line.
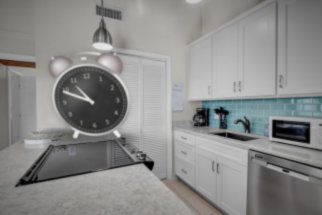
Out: **10:49**
